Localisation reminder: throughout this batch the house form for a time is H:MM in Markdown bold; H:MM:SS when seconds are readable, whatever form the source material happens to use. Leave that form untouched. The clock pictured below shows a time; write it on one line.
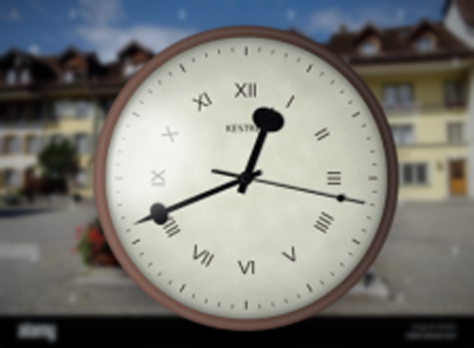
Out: **12:41:17**
